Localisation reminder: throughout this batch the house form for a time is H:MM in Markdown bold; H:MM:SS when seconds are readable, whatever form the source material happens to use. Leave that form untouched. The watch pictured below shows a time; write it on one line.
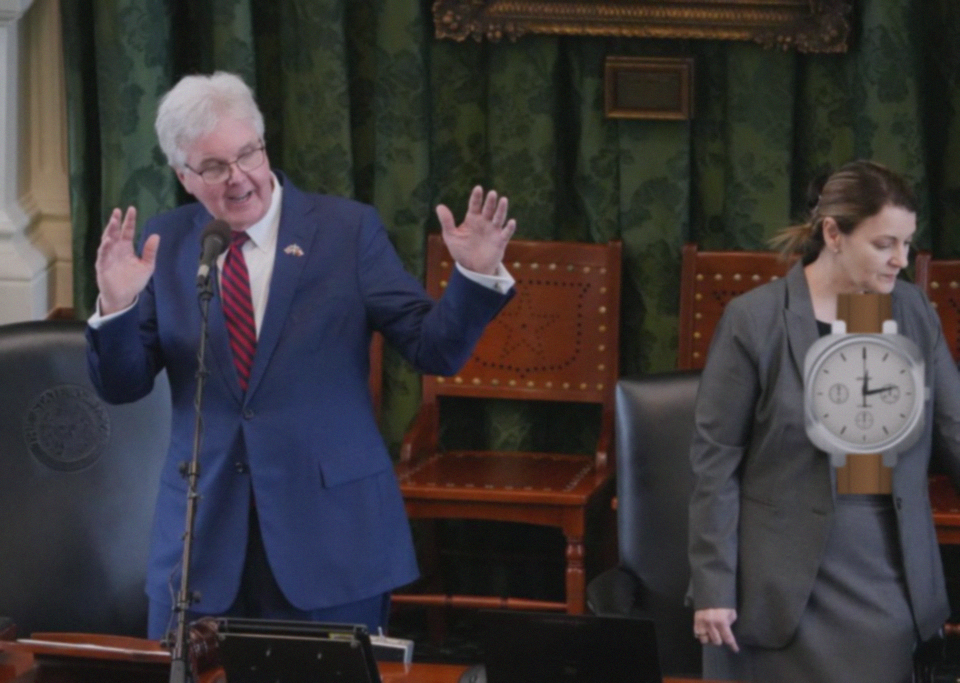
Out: **12:13**
